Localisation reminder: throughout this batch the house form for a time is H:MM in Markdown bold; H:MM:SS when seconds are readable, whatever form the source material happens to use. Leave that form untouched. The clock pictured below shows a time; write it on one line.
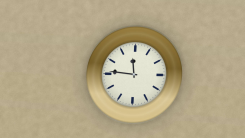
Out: **11:46**
